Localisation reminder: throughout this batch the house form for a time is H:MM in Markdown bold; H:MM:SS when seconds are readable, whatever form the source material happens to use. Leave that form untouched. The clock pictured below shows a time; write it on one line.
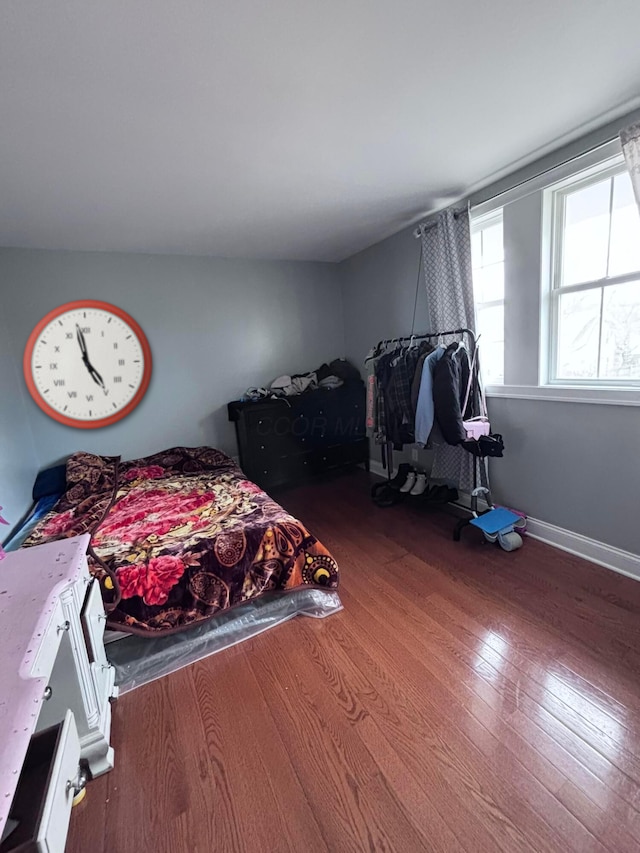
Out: **4:58**
